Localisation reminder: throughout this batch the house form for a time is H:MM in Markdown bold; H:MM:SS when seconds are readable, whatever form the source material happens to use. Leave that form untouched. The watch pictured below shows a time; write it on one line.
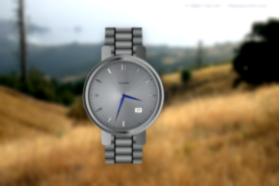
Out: **3:33**
